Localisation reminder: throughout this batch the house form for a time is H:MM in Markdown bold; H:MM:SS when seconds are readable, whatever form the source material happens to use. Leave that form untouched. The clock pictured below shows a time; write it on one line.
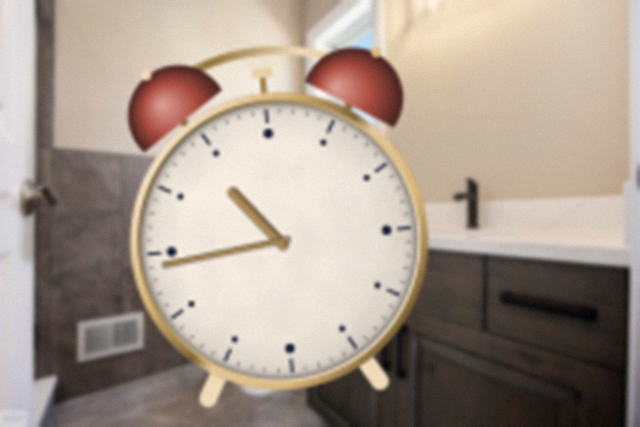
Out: **10:44**
